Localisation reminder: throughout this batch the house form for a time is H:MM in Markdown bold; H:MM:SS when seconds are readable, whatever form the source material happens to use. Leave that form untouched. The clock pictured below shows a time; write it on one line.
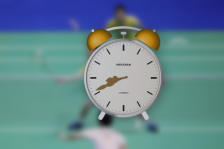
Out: **8:41**
